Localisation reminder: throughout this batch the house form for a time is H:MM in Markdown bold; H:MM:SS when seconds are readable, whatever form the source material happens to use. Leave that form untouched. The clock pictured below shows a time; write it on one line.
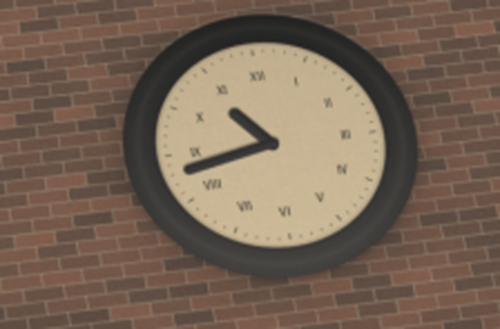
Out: **10:43**
